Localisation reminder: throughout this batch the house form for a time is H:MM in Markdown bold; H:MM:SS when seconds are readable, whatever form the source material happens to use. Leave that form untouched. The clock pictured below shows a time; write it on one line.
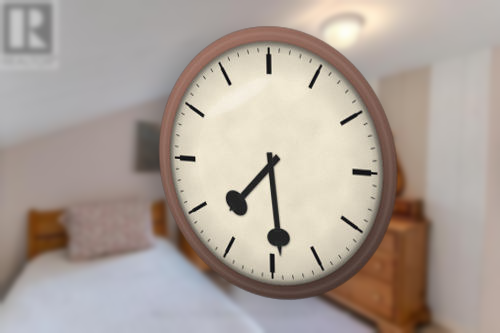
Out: **7:29**
